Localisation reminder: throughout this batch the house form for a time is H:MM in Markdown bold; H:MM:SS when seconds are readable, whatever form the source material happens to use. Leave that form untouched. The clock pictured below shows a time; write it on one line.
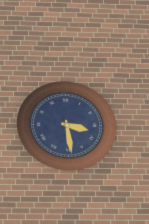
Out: **3:29**
